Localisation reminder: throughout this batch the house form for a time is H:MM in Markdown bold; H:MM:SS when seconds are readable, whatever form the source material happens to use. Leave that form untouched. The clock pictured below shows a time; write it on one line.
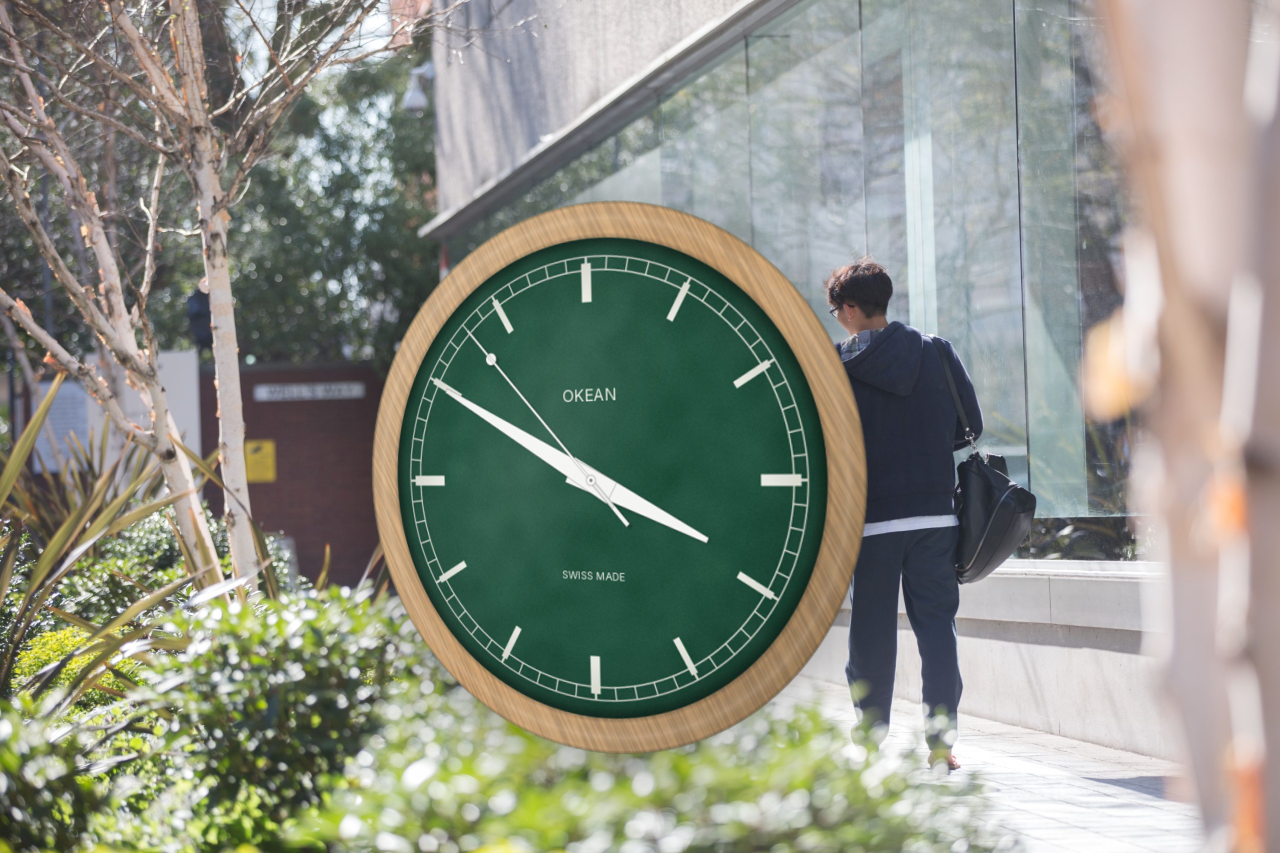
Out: **3:49:53**
